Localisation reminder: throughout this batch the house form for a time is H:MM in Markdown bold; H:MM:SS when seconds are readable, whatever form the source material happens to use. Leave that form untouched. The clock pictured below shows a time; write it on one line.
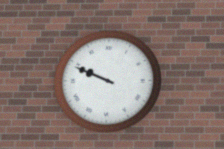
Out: **9:49**
